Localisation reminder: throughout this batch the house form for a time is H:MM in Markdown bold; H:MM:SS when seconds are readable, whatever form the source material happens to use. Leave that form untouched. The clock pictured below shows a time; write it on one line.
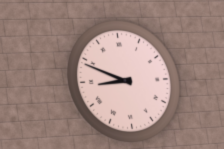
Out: **8:49**
